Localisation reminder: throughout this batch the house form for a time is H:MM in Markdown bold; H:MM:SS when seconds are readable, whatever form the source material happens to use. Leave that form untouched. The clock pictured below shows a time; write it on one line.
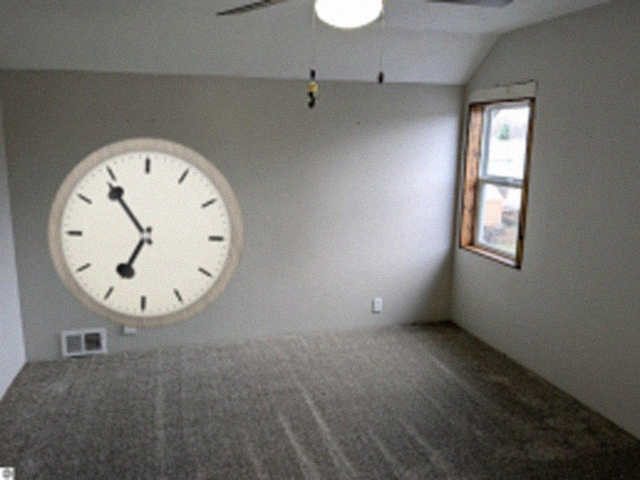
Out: **6:54**
